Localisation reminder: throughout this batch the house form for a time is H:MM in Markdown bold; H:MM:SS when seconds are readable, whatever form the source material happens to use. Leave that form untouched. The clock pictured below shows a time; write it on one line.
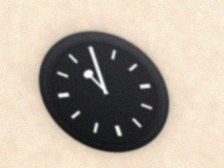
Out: **11:00**
